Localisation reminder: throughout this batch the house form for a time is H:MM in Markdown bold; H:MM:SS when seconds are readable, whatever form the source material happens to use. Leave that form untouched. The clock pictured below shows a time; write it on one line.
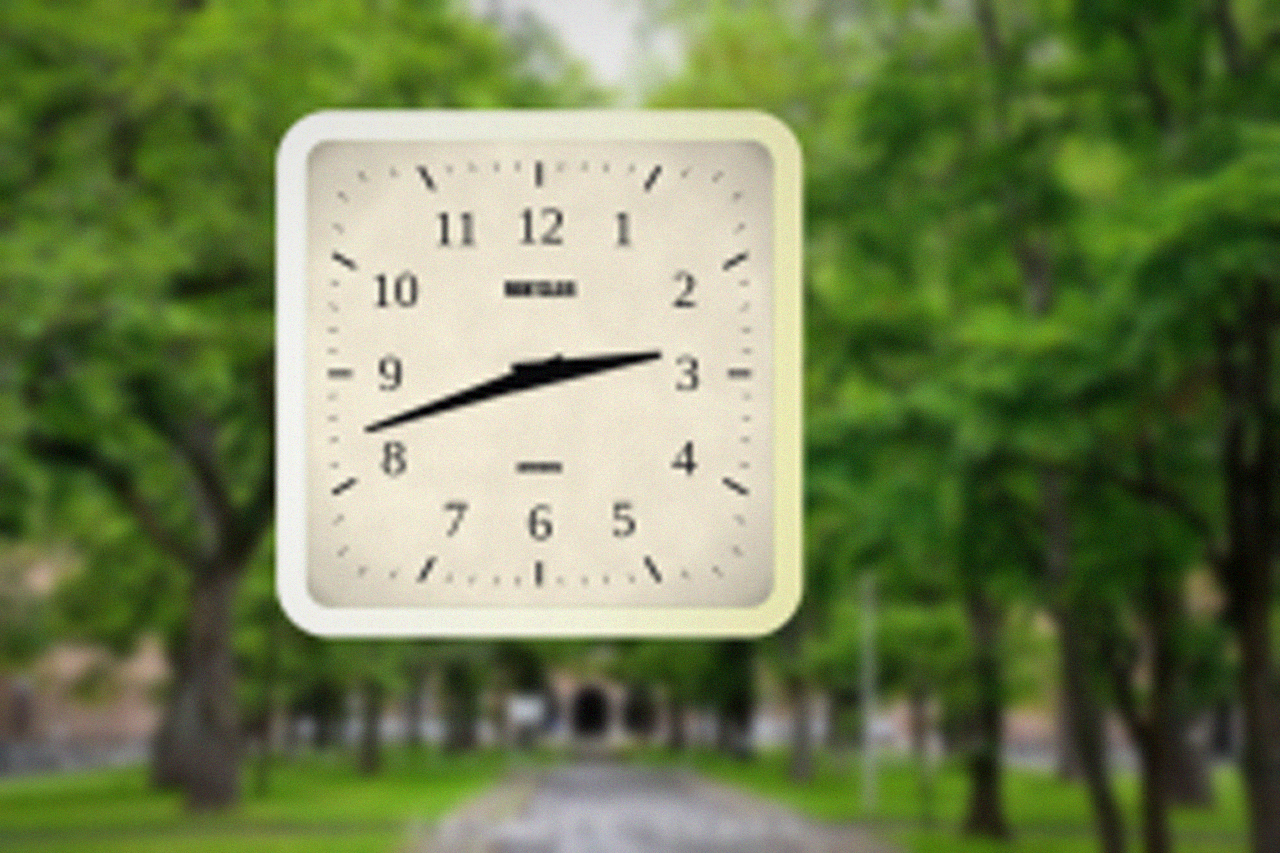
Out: **2:42**
